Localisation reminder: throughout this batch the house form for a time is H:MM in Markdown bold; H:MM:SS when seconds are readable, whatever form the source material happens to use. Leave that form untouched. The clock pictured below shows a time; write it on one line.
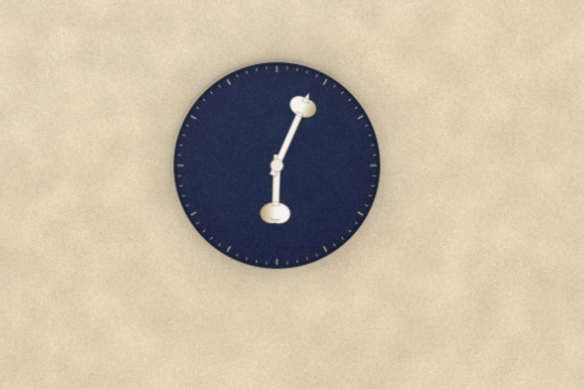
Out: **6:04**
